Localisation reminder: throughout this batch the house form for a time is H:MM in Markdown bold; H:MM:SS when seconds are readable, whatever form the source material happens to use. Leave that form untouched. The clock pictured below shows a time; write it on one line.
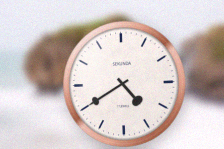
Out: **4:40**
